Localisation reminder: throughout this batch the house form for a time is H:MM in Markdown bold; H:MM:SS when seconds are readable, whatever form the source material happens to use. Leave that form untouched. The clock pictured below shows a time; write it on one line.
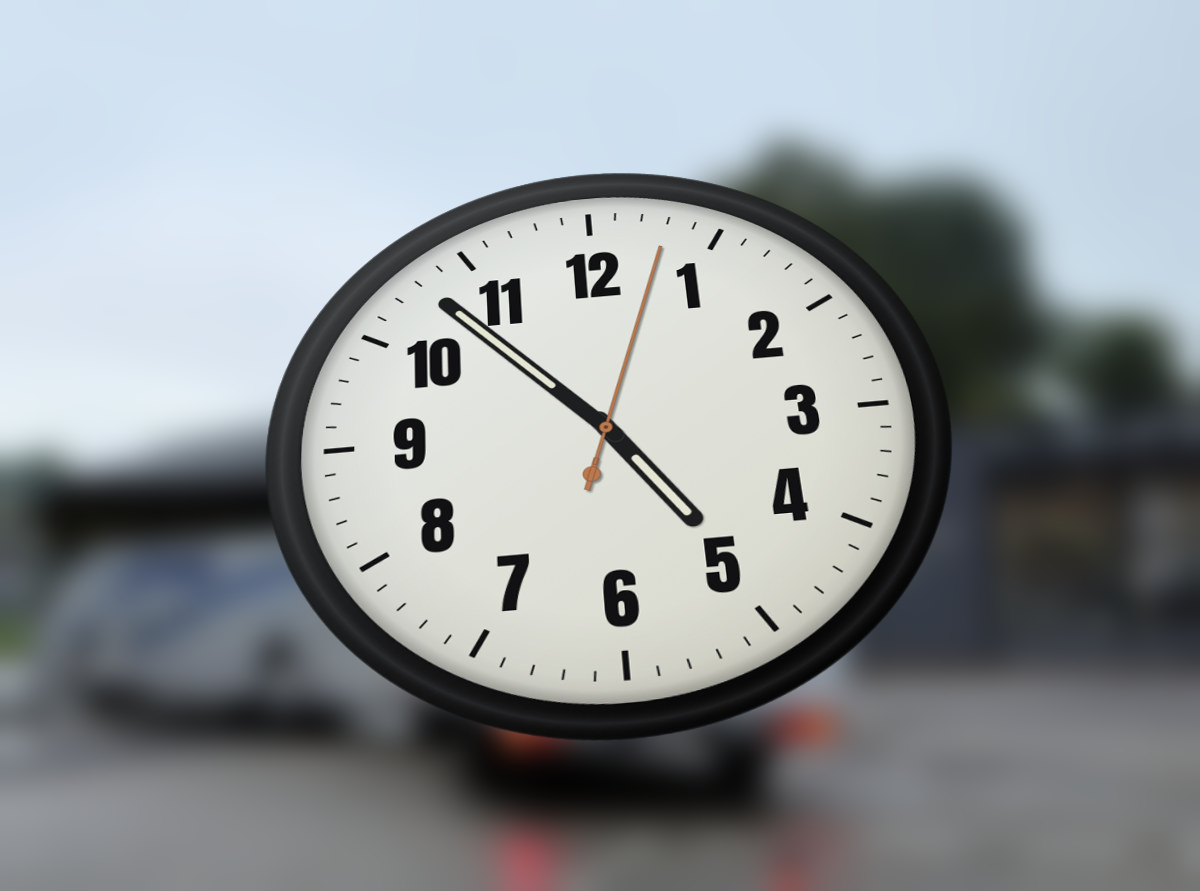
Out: **4:53:03**
